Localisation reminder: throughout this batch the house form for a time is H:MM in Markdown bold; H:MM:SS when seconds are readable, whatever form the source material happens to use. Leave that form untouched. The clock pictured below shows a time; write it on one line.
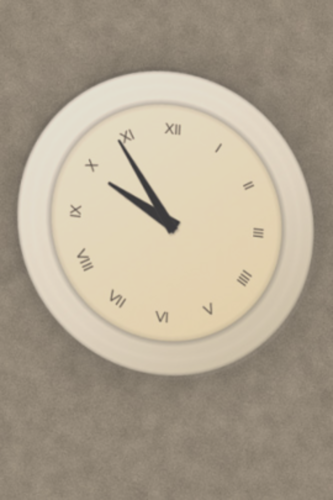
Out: **9:54**
